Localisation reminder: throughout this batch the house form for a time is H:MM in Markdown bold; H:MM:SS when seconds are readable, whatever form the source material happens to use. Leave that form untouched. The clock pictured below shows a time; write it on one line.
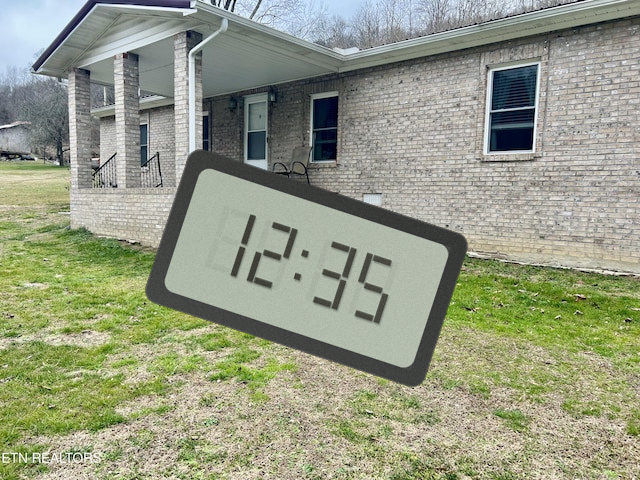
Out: **12:35**
